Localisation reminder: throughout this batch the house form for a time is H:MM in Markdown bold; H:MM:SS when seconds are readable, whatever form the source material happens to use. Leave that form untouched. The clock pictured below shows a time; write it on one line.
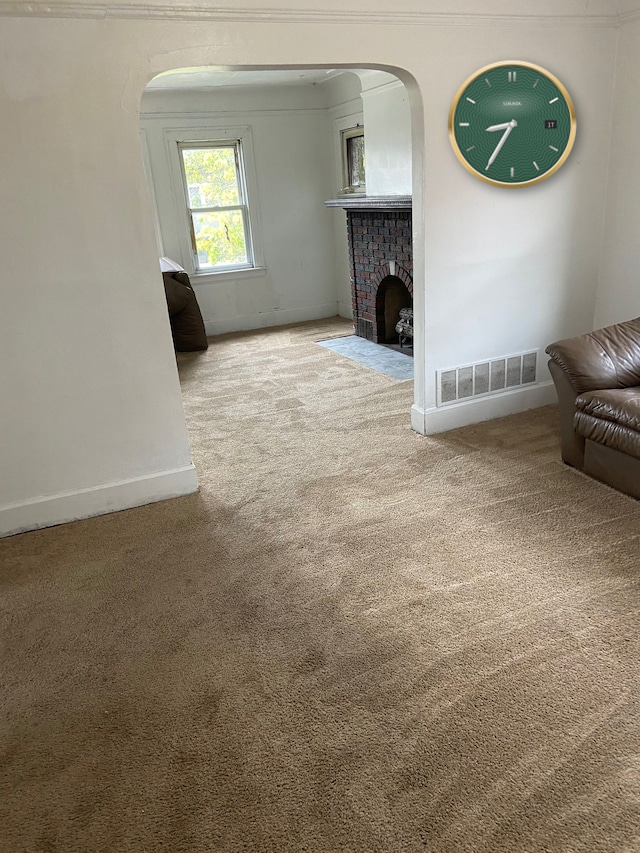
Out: **8:35**
